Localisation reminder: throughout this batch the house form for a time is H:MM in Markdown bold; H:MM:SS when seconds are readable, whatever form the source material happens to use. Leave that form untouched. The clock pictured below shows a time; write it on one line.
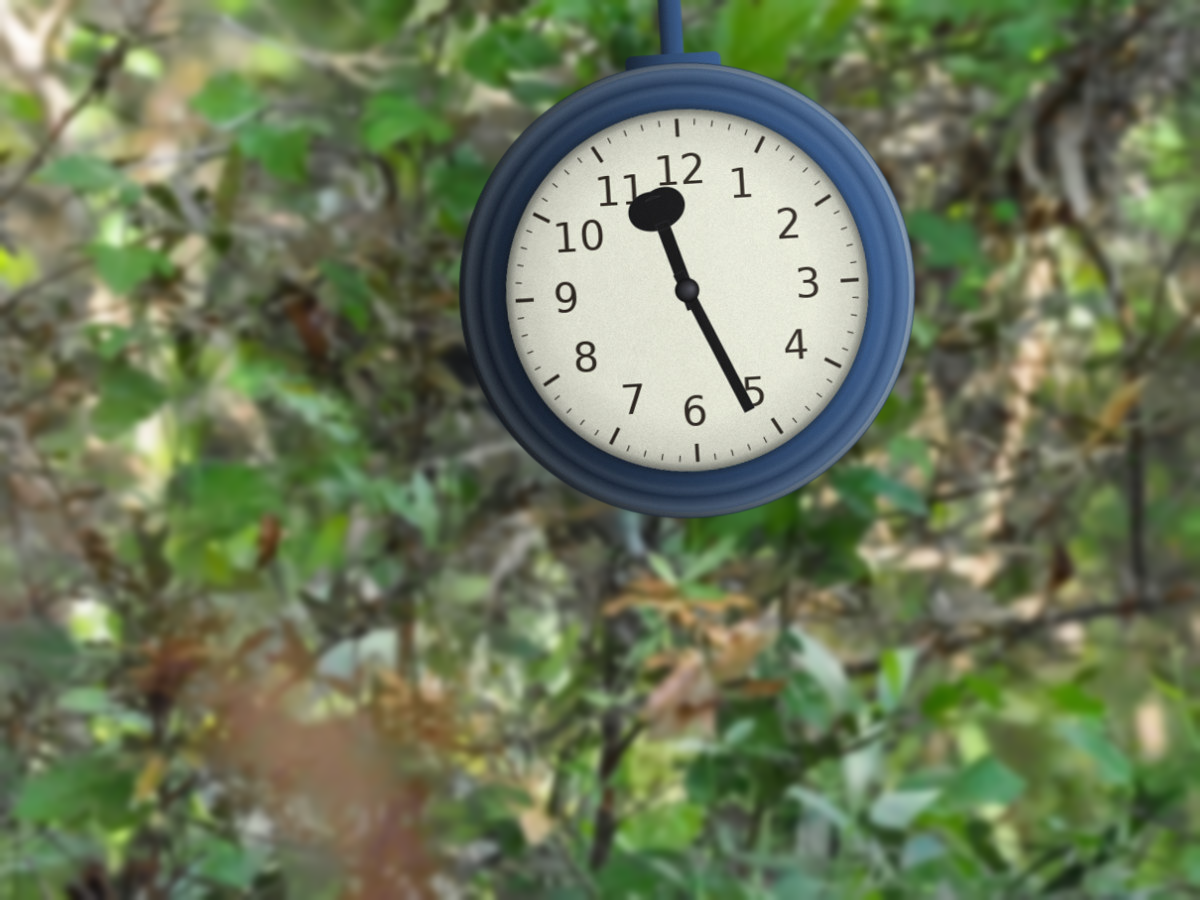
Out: **11:26**
